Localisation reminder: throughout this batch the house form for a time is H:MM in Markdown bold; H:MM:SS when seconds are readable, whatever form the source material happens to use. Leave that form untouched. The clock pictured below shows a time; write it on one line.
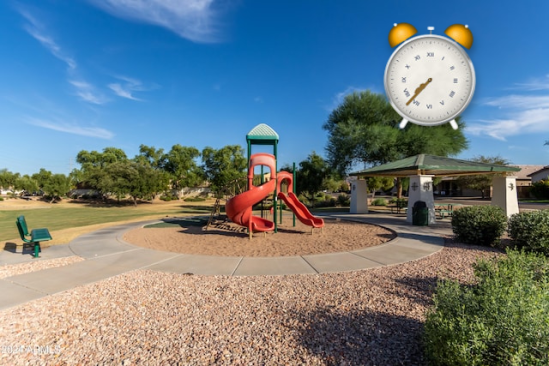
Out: **7:37**
